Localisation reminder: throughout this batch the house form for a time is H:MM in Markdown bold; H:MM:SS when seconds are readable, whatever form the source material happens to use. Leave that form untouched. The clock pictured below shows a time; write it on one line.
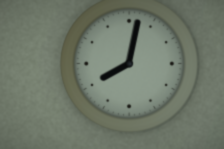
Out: **8:02**
